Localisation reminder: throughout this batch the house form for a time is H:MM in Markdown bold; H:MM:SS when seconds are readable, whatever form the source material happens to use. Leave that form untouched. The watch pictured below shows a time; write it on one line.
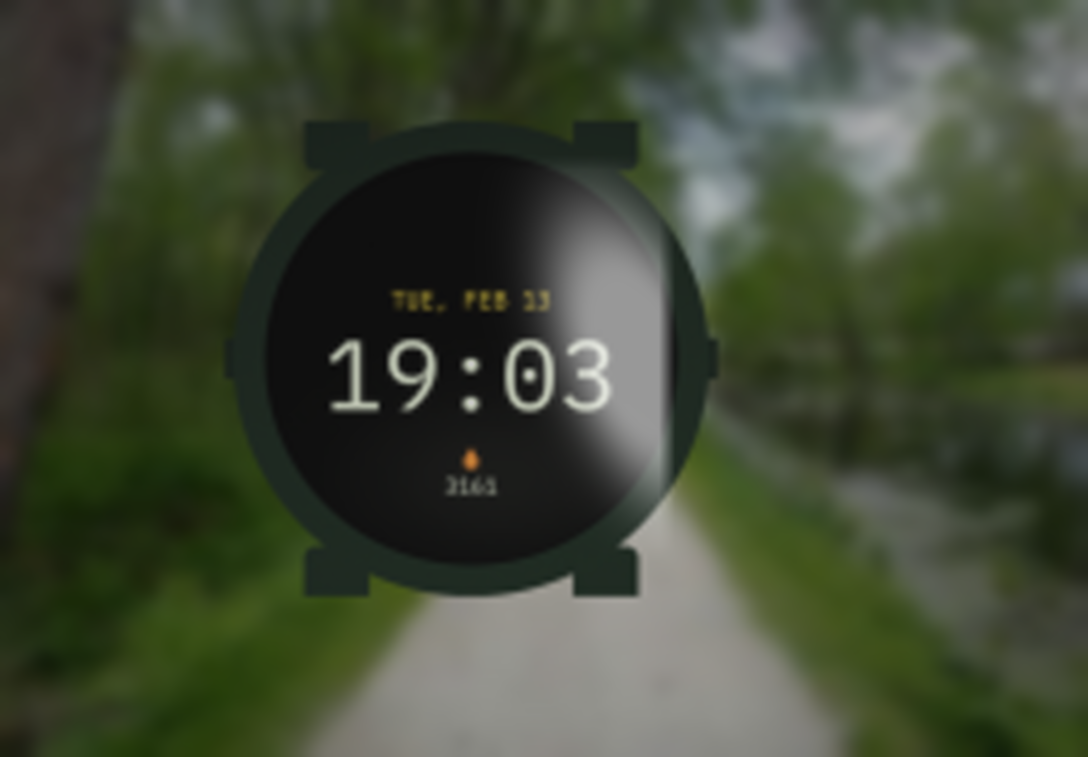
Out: **19:03**
